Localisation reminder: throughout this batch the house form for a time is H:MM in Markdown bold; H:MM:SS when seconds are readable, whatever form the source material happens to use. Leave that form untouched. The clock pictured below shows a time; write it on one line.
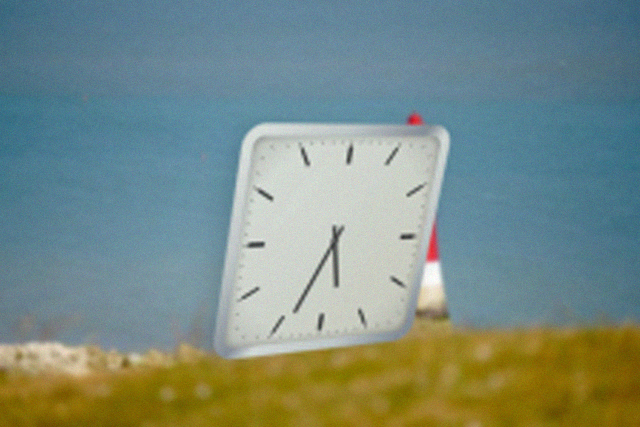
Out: **5:34**
